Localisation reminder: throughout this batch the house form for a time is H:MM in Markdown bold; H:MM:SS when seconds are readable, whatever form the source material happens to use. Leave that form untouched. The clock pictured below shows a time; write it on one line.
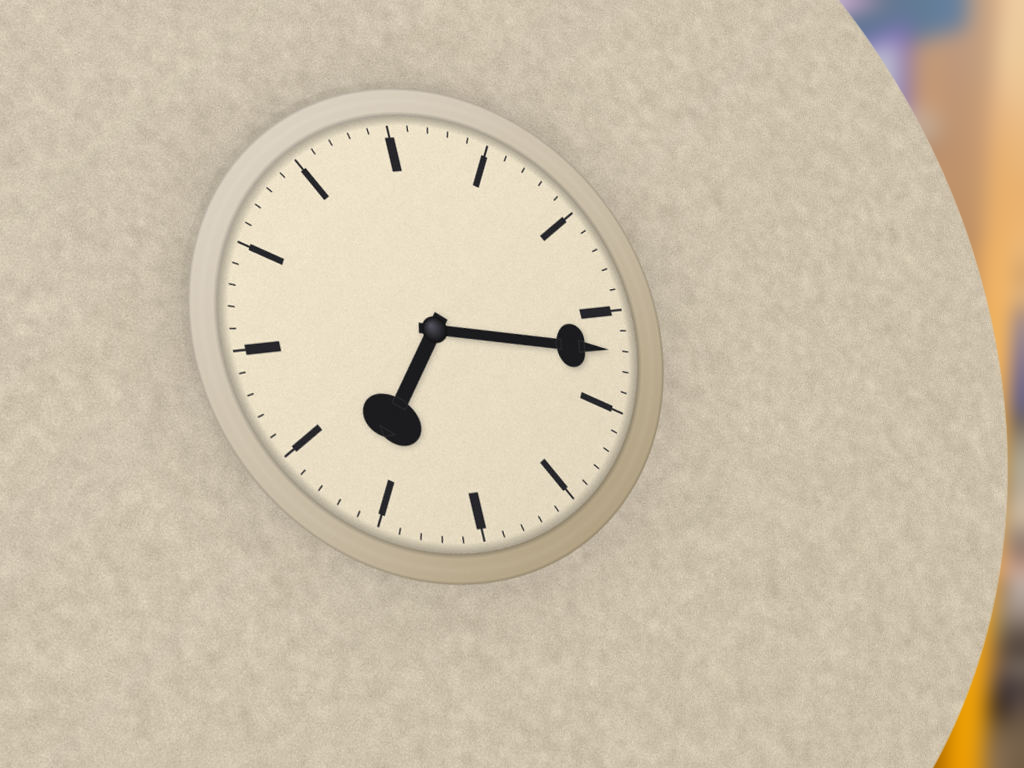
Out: **7:17**
